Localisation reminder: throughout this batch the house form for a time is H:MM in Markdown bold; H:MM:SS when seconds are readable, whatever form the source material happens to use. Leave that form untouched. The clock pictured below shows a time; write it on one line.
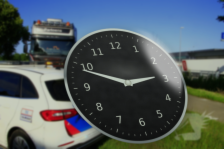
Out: **2:49**
